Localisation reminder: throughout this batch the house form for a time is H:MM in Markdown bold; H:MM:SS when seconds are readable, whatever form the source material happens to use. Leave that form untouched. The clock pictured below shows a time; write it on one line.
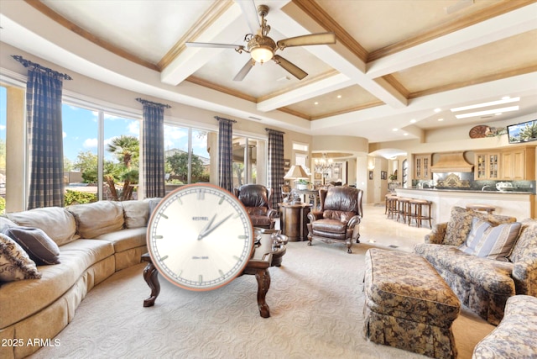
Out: **1:09**
